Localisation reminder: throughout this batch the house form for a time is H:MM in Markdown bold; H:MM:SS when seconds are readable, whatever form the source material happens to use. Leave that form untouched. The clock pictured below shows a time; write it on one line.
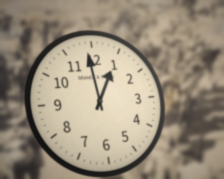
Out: **12:59**
